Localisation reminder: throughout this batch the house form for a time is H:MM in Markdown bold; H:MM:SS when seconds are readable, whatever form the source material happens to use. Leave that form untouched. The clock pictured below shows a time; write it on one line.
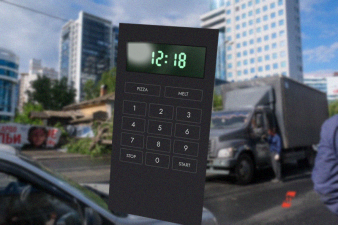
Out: **12:18**
